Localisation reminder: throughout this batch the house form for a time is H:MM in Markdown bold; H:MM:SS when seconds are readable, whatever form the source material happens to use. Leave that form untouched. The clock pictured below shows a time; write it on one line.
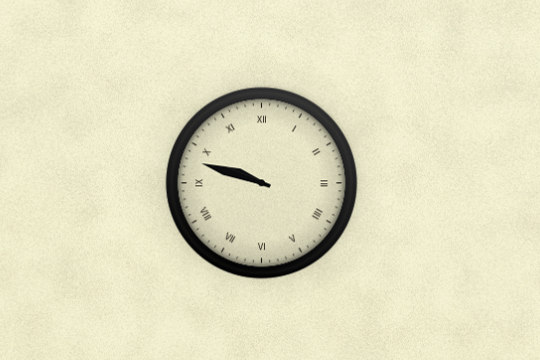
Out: **9:48**
